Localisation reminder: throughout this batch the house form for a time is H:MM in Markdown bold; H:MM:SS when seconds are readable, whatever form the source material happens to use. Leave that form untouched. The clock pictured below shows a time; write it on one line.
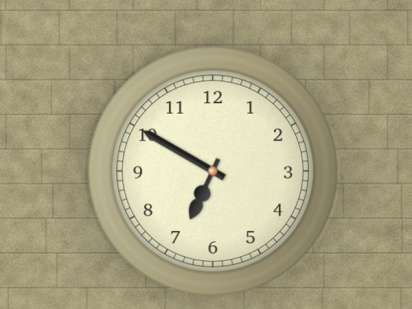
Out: **6:50**
